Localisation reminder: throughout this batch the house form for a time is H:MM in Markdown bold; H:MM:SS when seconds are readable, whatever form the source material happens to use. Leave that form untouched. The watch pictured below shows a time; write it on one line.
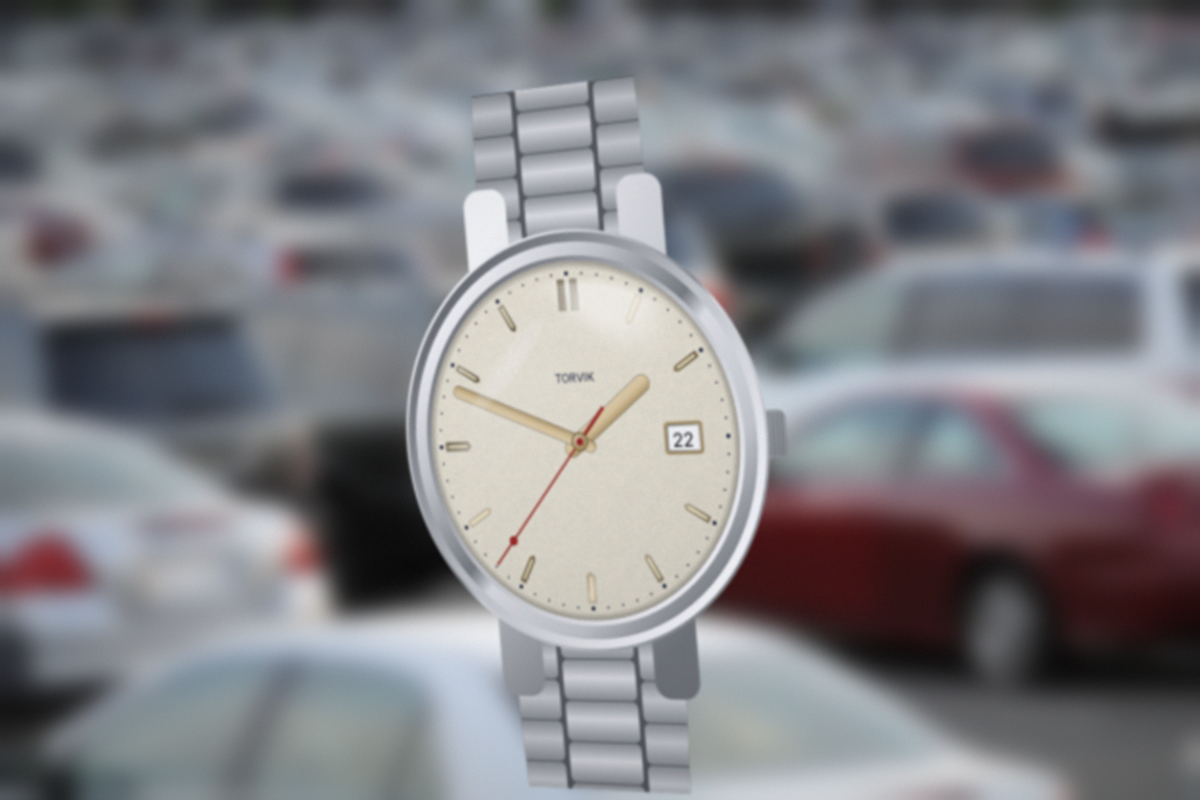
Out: **1:48:37**
